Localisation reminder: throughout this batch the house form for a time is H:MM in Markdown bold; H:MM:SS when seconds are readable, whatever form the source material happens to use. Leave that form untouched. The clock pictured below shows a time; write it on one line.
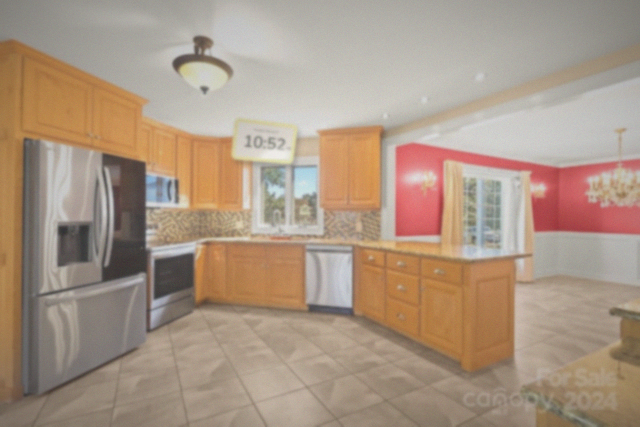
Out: **10:52**
